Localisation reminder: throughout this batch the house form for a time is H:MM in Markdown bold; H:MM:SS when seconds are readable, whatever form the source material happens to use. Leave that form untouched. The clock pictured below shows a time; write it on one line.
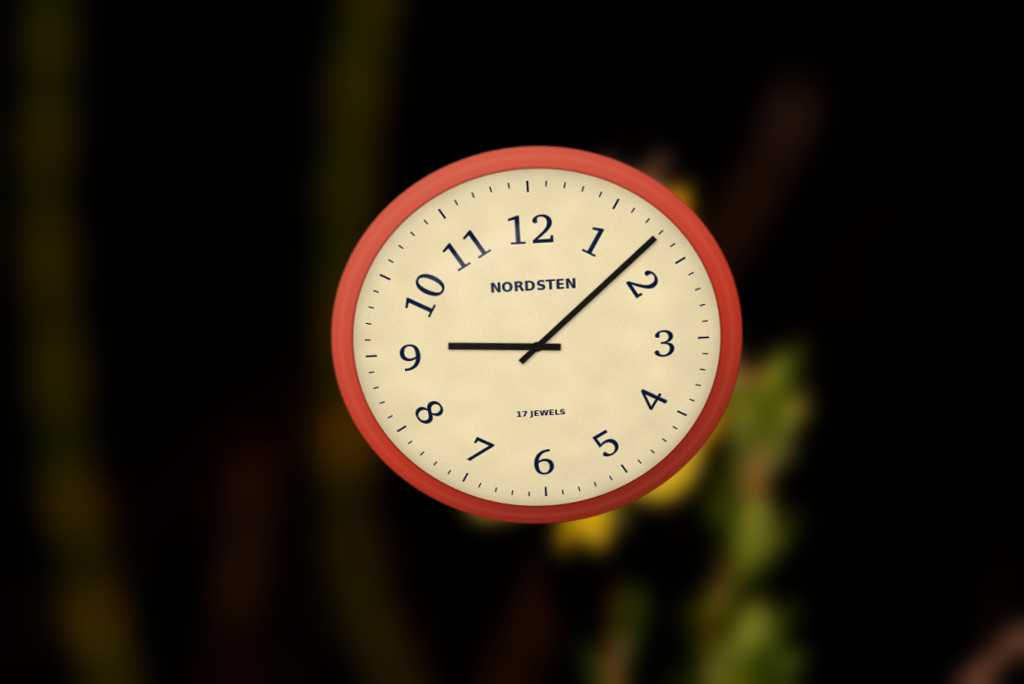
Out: **9:08**
